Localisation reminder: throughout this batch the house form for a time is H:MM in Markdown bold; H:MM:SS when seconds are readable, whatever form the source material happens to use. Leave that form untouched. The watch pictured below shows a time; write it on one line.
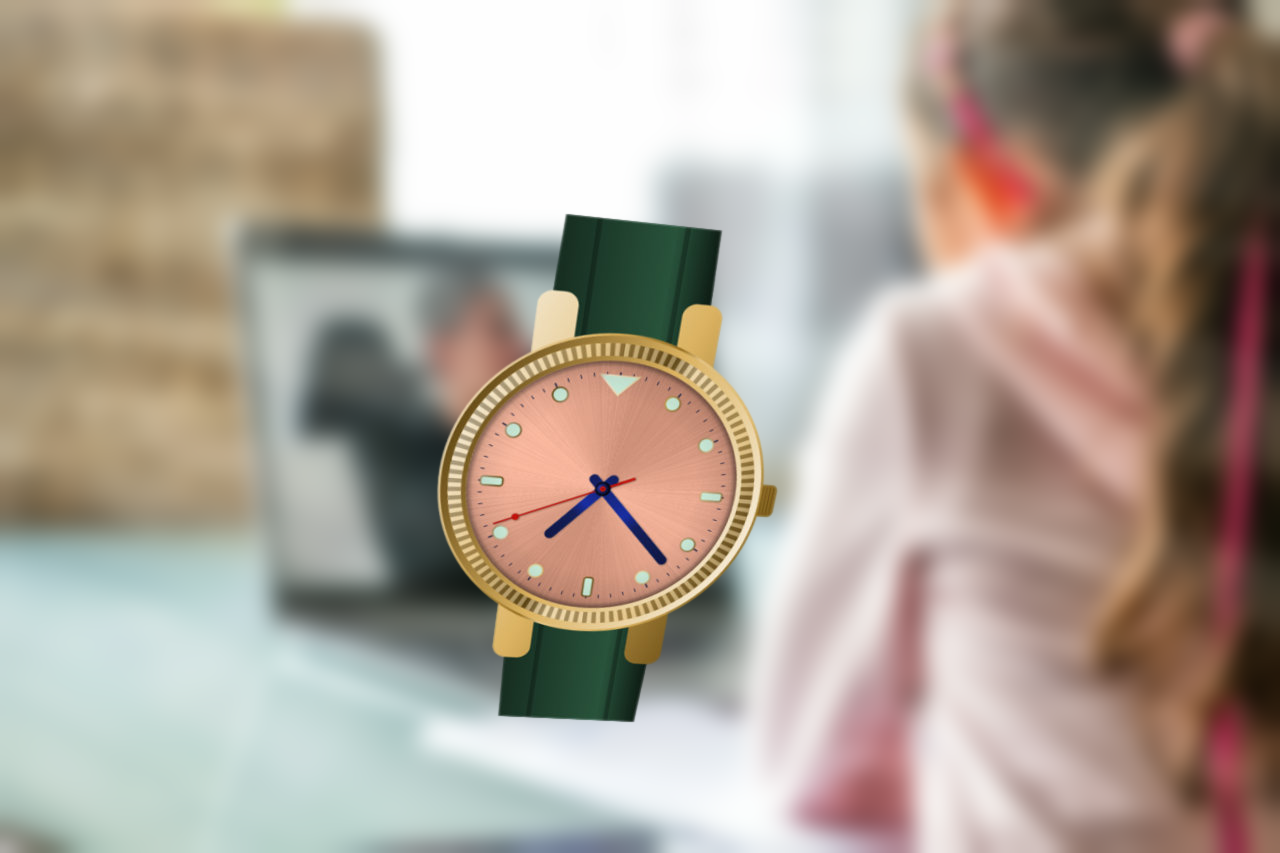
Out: **7:22:41**
